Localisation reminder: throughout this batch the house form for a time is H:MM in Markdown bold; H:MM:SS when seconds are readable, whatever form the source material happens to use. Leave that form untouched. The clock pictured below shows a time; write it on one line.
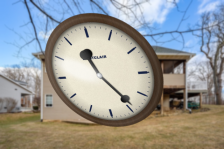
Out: **11:24**
